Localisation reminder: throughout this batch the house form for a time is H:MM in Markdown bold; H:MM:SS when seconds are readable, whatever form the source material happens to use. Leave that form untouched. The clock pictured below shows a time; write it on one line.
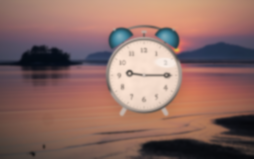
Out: **9:15**
